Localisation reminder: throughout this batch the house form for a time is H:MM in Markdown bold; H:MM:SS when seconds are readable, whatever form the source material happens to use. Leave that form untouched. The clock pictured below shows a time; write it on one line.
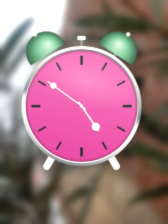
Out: **4:51**
